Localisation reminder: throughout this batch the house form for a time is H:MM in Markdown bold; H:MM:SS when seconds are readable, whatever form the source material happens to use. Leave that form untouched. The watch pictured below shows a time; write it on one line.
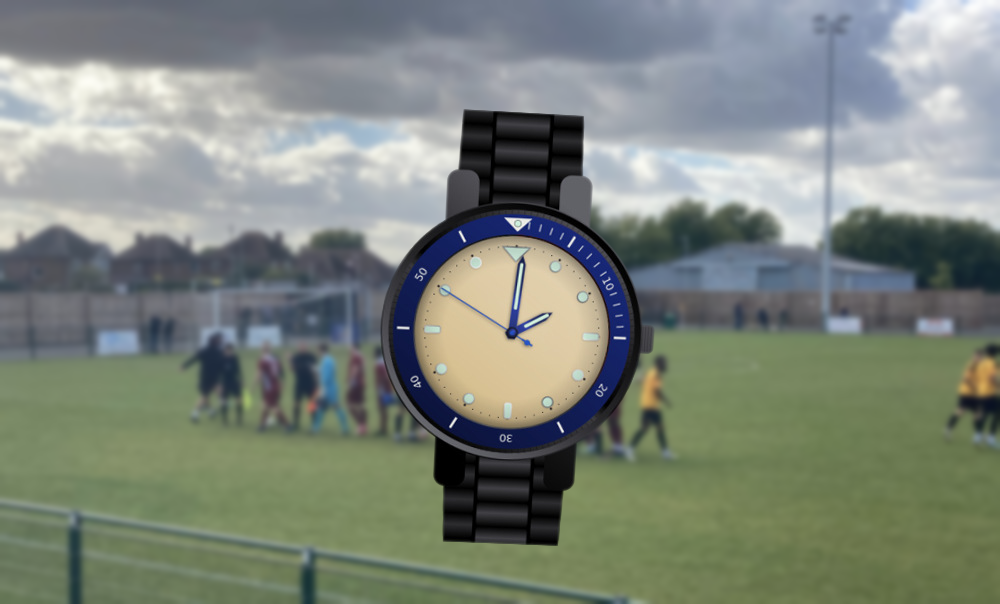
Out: **2:00:50**
